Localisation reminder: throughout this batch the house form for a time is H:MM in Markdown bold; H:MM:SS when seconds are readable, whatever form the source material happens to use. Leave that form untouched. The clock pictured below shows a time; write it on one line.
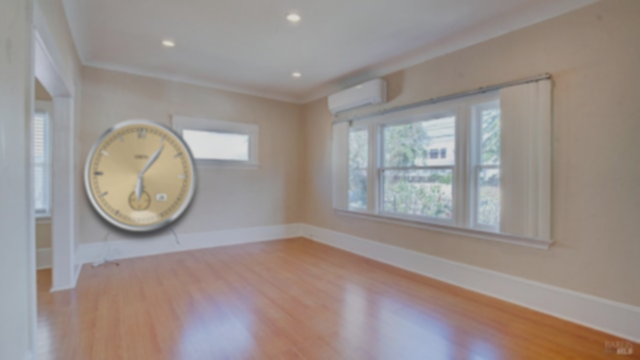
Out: **6:06**
